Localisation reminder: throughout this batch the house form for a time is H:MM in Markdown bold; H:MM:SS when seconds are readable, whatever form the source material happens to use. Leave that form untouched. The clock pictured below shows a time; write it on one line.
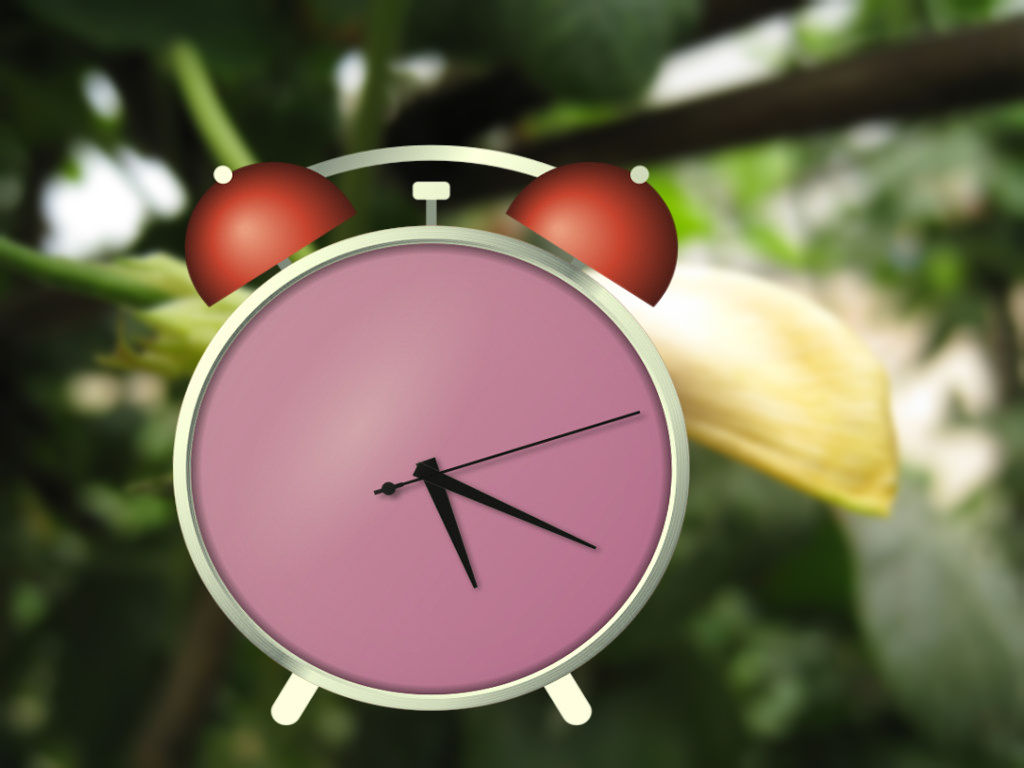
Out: **5:19:12**
